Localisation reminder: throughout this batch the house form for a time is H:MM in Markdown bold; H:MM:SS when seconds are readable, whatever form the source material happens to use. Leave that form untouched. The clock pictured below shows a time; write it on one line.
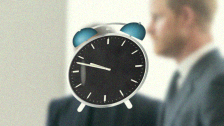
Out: **9:48**
